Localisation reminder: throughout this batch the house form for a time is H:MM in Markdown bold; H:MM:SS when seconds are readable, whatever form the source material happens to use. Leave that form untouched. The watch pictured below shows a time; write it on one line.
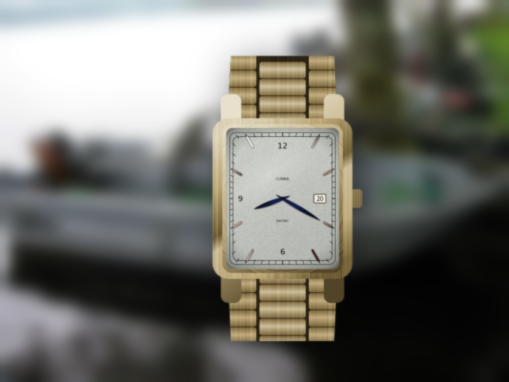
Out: **8:20**
